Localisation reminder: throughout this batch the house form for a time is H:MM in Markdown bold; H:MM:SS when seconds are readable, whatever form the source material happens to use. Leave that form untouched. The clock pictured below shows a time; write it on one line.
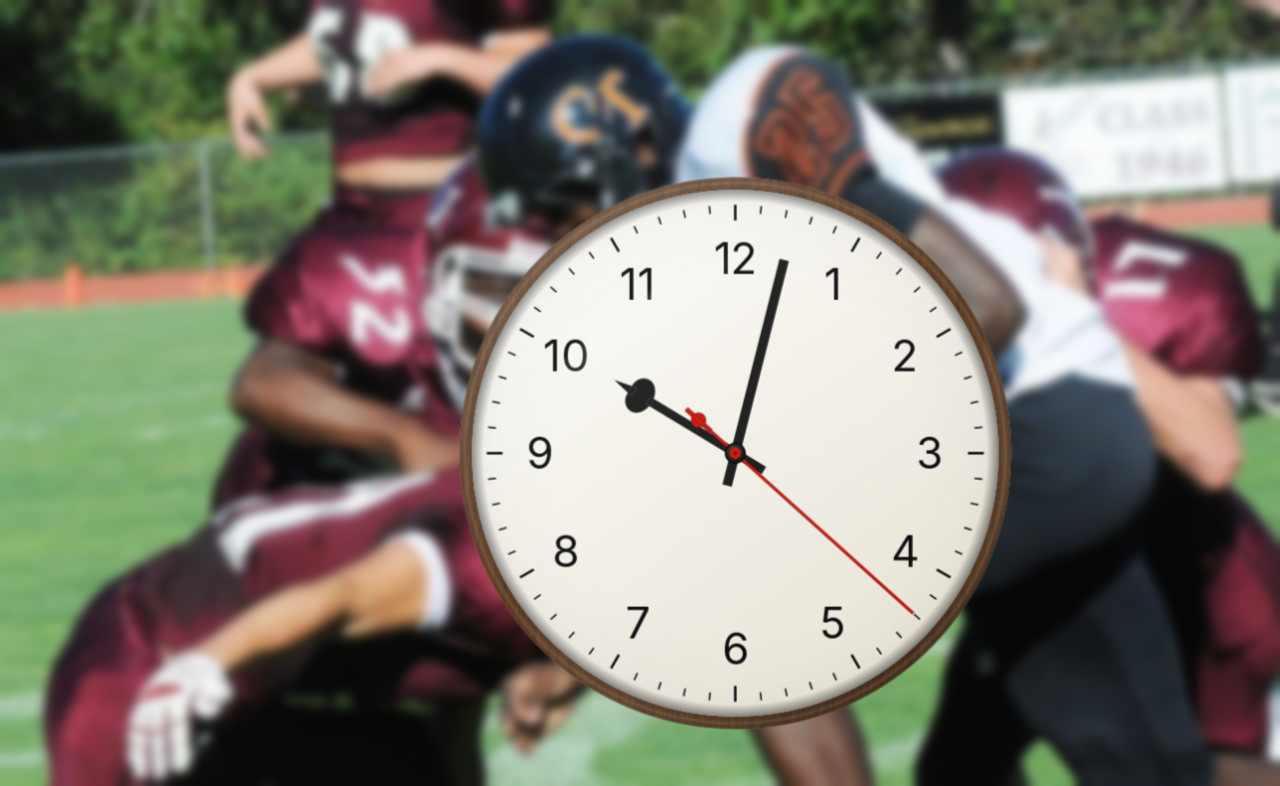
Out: **10:02:22**
